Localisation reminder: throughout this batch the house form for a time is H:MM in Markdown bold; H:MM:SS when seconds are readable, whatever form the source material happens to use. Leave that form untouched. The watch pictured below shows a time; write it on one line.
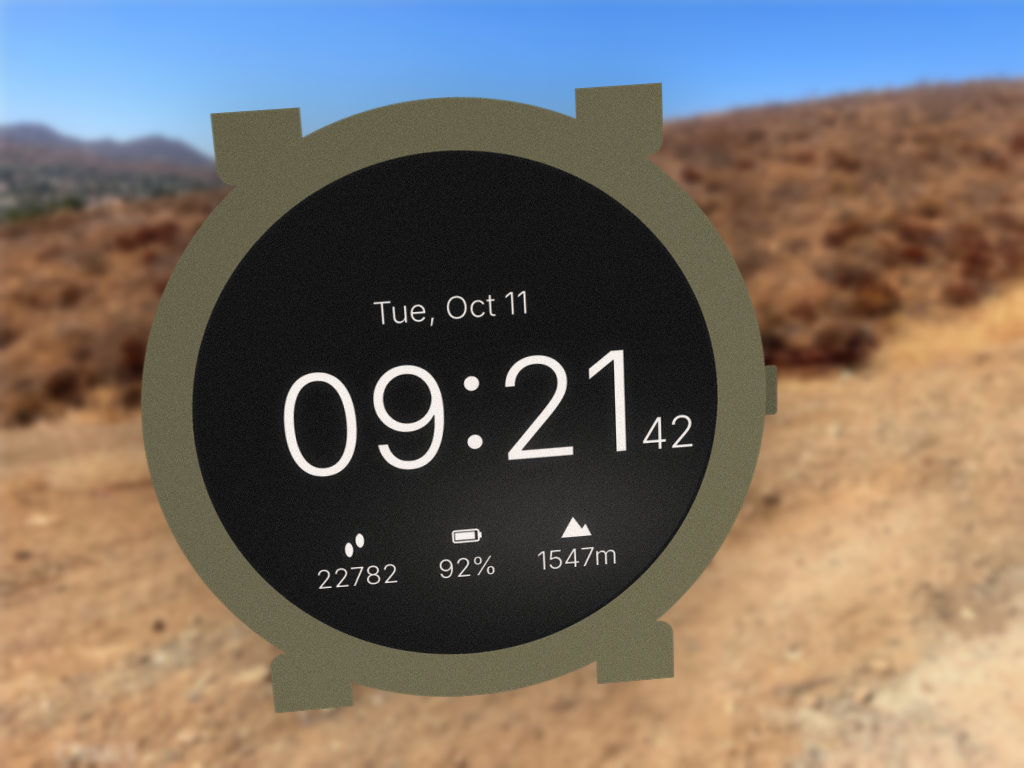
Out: **9:21:42**
